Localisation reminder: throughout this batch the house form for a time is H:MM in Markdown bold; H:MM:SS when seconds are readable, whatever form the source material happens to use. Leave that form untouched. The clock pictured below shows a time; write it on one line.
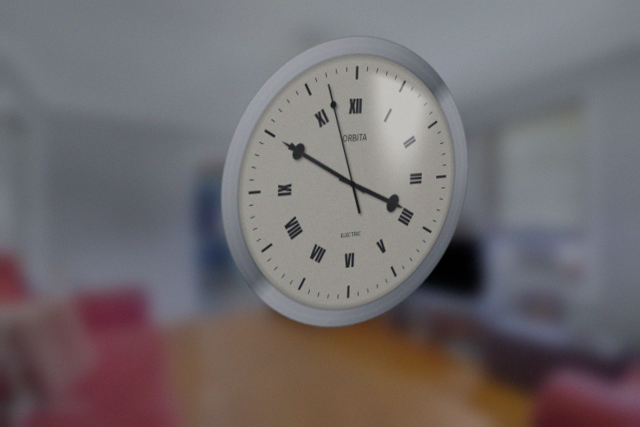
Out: **3:49:57**
